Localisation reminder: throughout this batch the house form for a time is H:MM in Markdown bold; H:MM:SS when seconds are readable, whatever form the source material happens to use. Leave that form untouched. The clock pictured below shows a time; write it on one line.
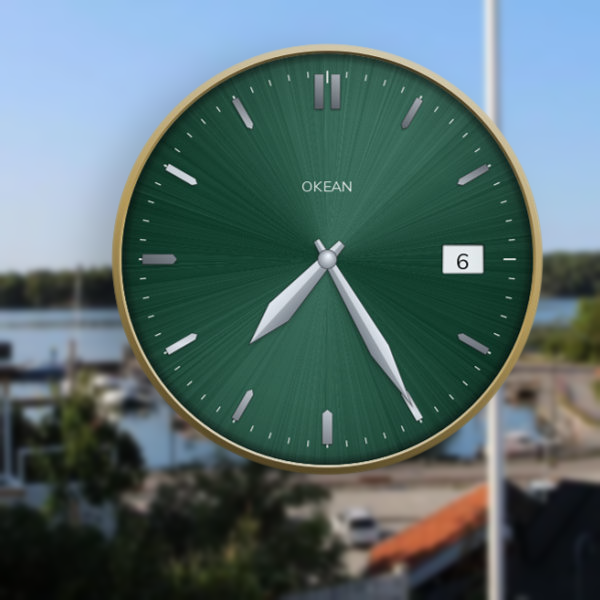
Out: **7:25**
